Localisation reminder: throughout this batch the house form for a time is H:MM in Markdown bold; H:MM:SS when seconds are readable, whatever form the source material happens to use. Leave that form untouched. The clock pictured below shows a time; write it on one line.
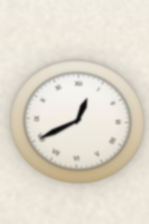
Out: **12:40**
